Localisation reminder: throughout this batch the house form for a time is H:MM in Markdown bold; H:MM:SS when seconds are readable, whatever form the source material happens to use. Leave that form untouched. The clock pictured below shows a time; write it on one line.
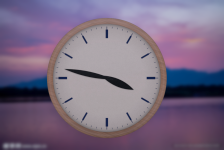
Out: **3:47**
